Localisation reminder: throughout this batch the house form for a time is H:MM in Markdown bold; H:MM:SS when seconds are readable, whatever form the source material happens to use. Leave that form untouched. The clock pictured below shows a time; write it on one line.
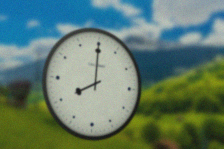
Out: **8:00**
